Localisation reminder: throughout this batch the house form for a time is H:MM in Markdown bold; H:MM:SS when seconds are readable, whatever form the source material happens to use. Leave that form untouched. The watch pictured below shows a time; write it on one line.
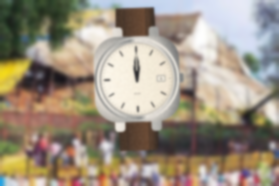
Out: **12:00**
